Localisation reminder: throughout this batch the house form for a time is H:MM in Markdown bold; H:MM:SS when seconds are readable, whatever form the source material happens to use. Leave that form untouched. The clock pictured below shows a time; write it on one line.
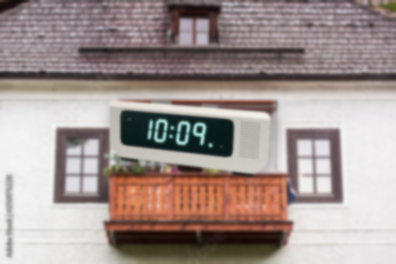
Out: **10:09**
